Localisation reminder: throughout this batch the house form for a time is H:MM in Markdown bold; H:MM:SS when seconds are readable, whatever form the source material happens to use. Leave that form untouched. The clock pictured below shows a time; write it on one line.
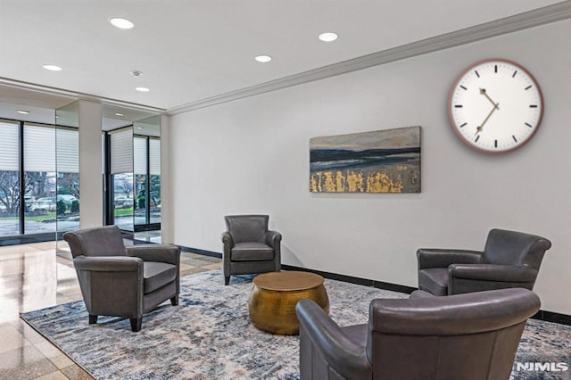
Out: **10:36**
